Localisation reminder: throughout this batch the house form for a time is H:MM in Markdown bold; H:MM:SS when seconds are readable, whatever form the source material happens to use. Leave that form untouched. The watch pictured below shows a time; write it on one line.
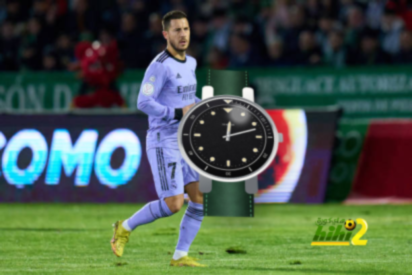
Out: **12:12**
